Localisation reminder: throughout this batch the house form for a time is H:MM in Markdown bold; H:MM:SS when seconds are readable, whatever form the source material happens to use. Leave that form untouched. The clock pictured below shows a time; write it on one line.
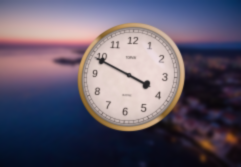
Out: **3:49**
